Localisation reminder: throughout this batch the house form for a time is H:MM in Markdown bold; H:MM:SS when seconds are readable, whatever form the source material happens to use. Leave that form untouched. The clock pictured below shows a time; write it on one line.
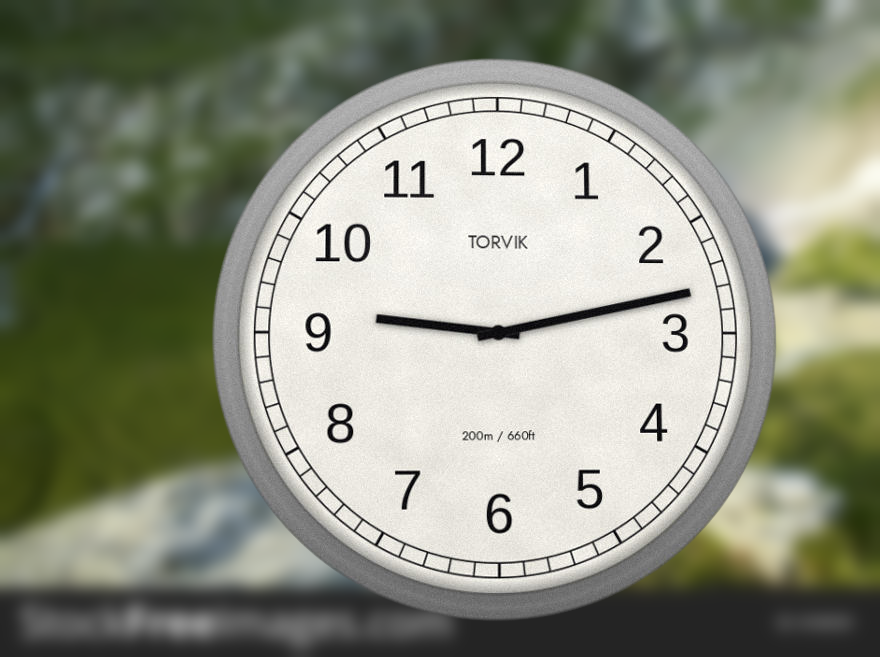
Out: **9:13**
